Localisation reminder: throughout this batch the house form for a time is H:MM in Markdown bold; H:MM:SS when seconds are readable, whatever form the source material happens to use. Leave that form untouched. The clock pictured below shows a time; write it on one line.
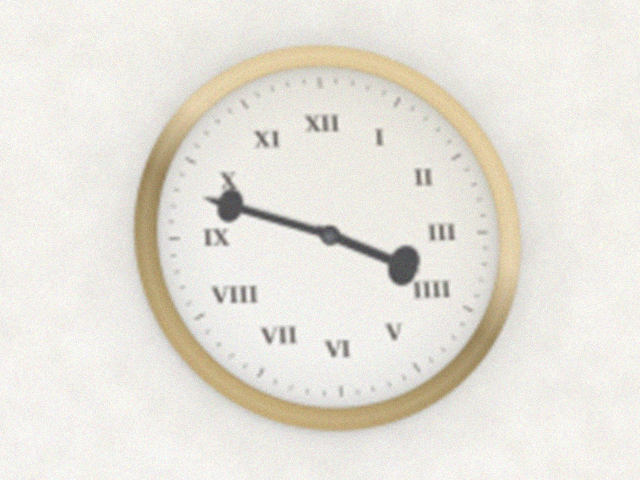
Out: **3:48**
